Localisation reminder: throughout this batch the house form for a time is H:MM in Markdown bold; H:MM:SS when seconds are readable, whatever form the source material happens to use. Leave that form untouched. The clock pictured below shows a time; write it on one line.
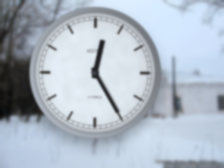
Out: **12:25**
